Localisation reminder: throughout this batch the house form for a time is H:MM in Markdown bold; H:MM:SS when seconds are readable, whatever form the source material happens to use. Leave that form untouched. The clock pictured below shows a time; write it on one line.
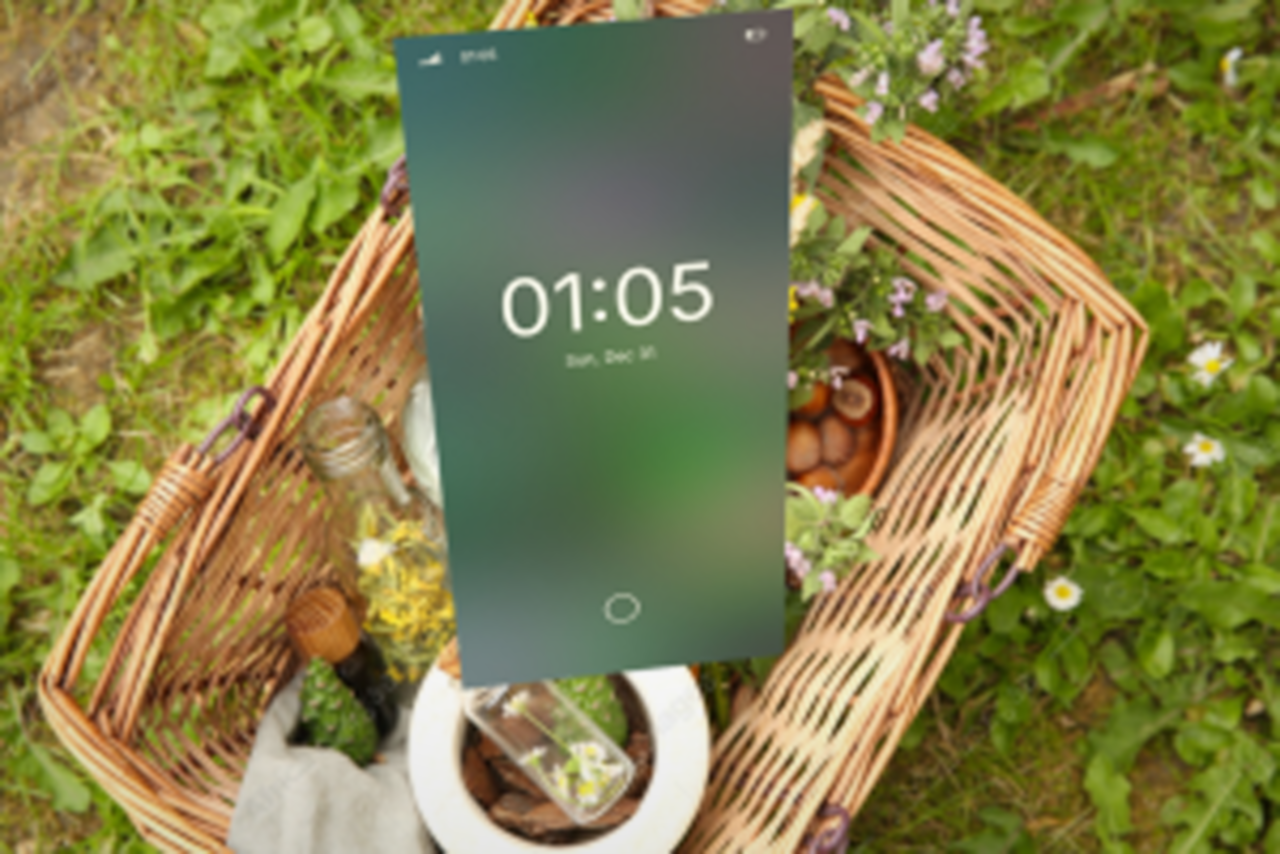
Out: **1:05**
